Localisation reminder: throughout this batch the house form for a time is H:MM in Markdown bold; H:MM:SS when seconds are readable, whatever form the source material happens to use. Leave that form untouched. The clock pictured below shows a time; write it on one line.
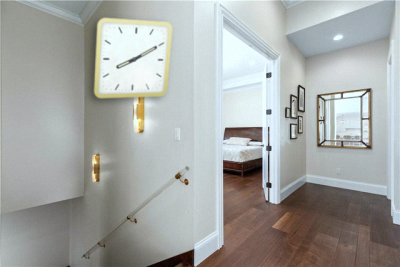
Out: **8:10**
